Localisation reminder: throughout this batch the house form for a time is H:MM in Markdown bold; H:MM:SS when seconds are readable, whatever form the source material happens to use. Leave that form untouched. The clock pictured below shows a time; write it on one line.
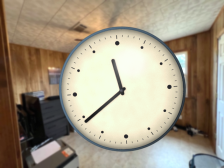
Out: **11:39**
